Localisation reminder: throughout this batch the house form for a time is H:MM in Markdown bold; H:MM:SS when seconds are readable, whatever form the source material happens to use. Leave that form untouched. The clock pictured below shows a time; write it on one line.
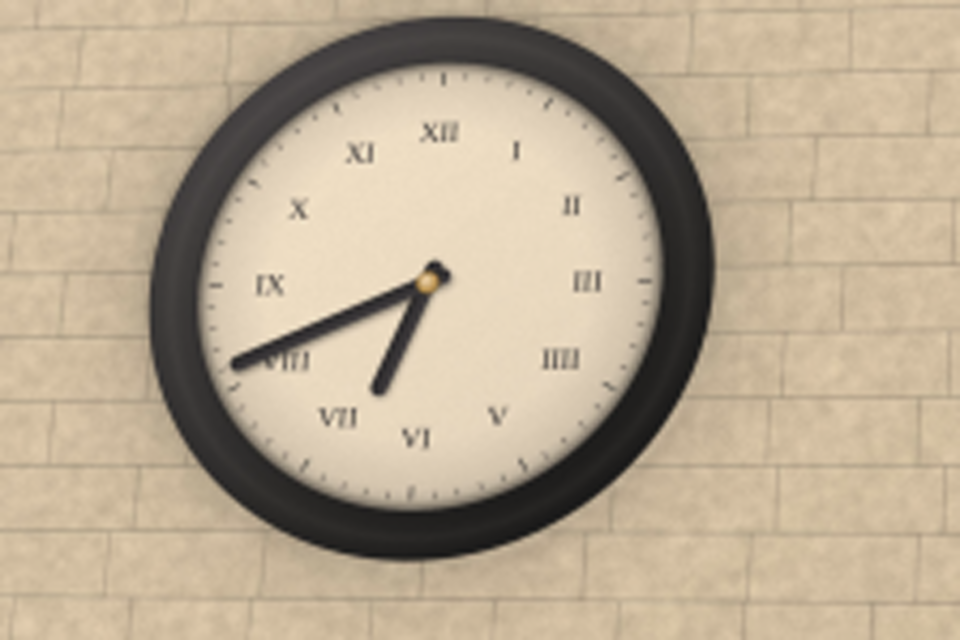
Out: **6:41**
